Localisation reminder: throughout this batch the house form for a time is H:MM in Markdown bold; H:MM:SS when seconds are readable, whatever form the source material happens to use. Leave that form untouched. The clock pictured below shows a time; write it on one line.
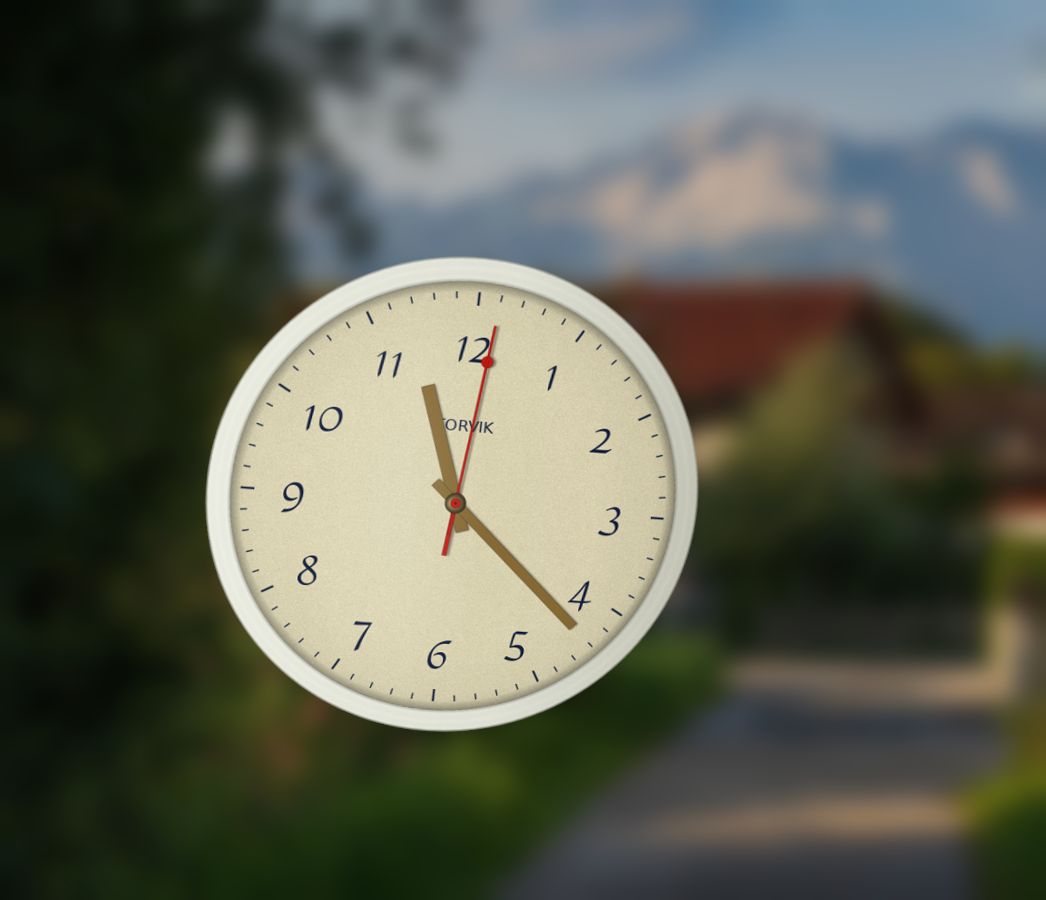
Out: **11:22:01**
